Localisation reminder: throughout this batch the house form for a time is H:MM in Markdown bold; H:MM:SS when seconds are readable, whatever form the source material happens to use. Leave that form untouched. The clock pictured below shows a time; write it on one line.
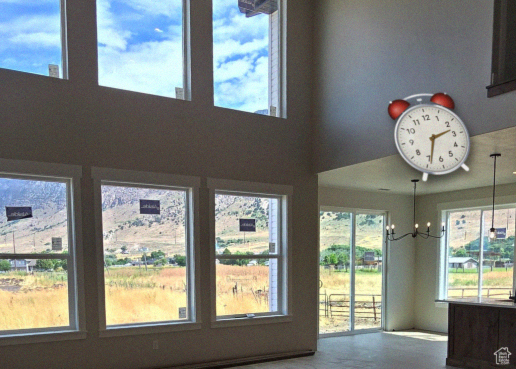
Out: **2:34**
